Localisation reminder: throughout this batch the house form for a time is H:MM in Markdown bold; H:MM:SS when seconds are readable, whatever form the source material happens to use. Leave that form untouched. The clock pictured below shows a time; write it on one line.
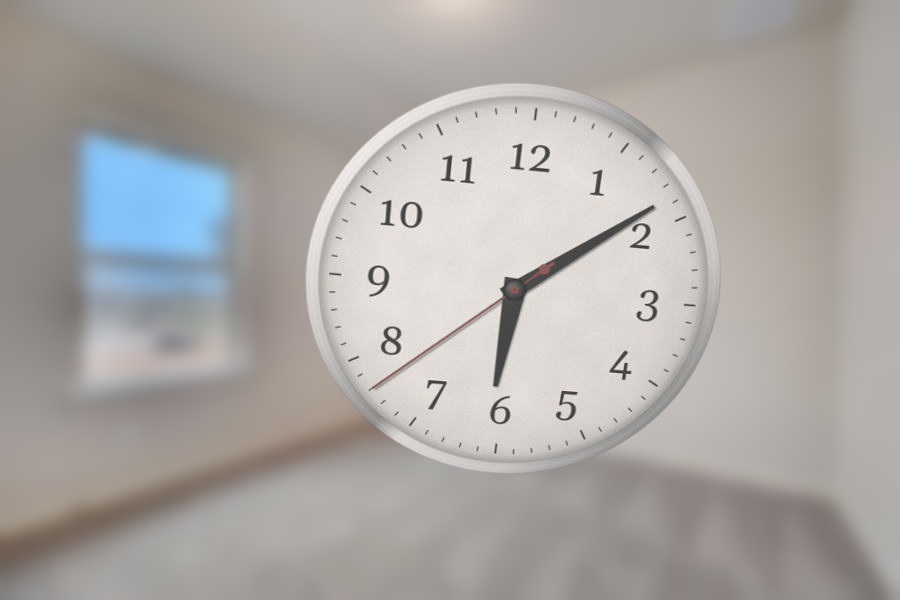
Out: **6:08:38**
